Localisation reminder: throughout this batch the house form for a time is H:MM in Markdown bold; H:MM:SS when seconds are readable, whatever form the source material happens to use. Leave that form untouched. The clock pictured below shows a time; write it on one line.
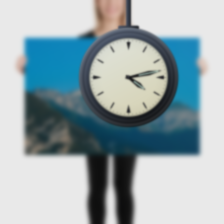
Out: **4:13**
